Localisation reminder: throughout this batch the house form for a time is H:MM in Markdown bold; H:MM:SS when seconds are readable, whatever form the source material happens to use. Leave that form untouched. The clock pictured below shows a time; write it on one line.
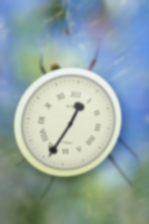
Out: **12:34**
